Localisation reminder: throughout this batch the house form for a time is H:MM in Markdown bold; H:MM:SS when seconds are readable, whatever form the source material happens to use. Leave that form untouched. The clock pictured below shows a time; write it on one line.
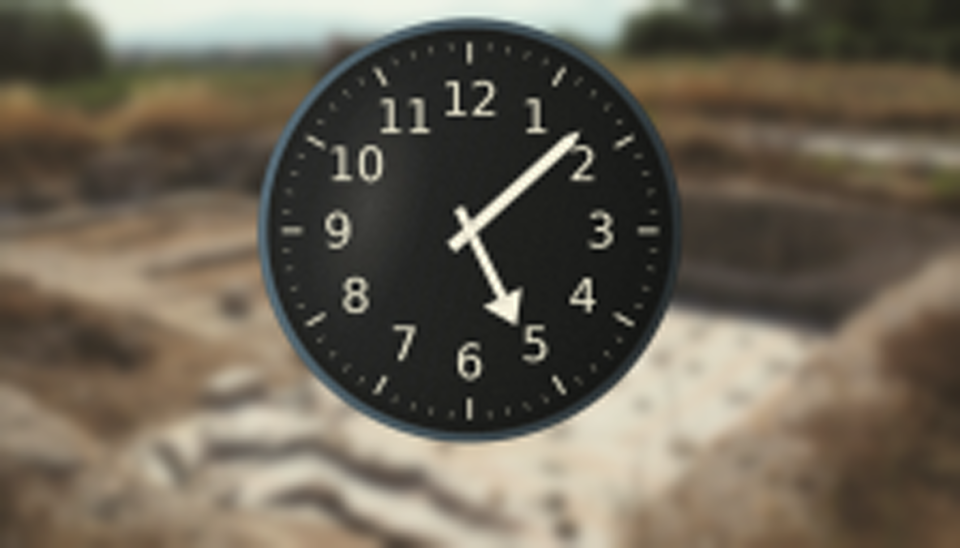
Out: **5:08**
